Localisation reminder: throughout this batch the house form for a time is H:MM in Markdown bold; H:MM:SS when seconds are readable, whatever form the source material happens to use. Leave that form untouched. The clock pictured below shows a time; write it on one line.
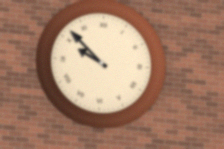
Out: **9:52**
